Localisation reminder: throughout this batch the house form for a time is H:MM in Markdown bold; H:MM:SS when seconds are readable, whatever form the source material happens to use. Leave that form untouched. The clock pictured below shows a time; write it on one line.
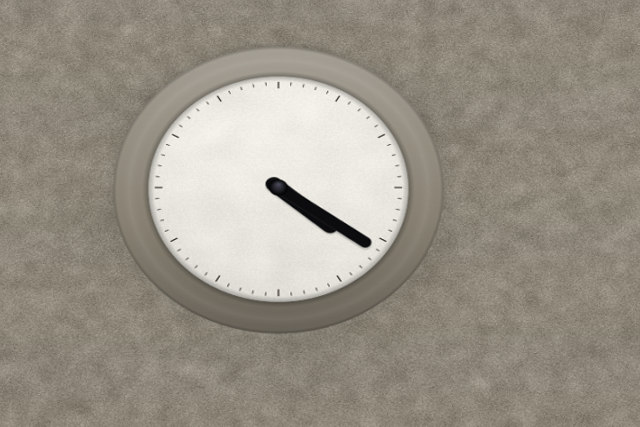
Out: **4:21**
